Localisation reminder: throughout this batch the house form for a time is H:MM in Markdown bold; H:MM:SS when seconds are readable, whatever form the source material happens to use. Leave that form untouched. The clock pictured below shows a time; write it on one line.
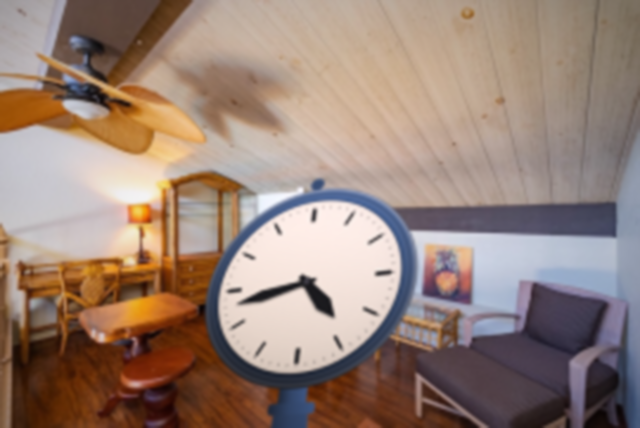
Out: **4:43**
